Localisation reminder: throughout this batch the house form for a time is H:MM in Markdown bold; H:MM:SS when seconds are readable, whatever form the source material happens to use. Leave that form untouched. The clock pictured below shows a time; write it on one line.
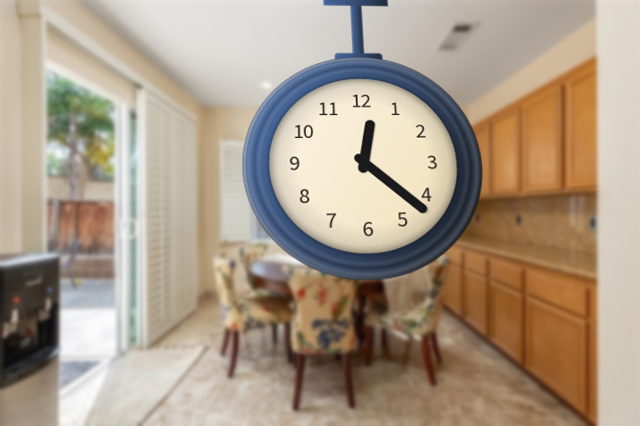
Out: **12:22**
